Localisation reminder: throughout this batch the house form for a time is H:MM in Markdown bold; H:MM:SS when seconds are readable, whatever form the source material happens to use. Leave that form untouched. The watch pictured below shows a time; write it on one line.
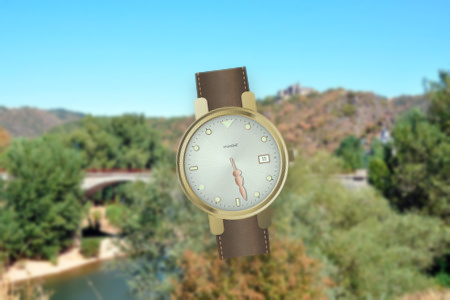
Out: **5:28**
